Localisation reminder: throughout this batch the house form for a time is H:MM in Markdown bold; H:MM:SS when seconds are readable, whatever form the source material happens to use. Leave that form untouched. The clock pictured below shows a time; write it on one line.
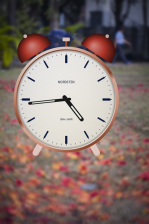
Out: **4:44**
